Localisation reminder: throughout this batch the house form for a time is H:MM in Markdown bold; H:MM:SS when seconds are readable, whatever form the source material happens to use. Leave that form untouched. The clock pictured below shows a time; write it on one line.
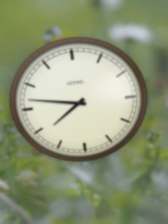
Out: **7:47**
